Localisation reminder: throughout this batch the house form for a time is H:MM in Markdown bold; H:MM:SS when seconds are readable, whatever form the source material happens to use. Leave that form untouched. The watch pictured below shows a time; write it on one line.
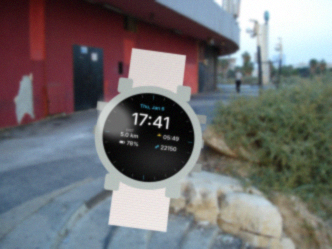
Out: **17:41**
